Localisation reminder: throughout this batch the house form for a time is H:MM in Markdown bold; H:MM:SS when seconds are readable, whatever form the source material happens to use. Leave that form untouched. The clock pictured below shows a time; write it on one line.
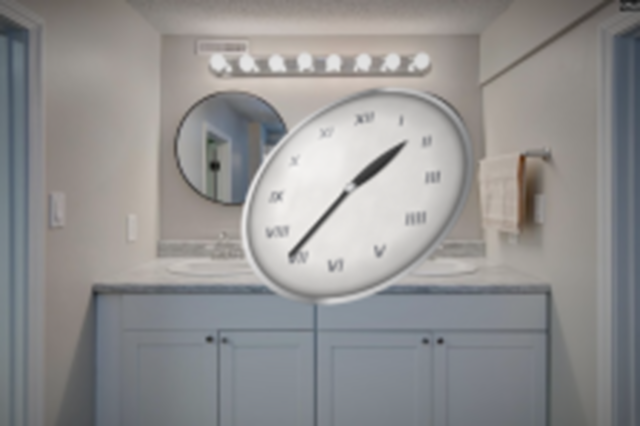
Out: **1:36**
